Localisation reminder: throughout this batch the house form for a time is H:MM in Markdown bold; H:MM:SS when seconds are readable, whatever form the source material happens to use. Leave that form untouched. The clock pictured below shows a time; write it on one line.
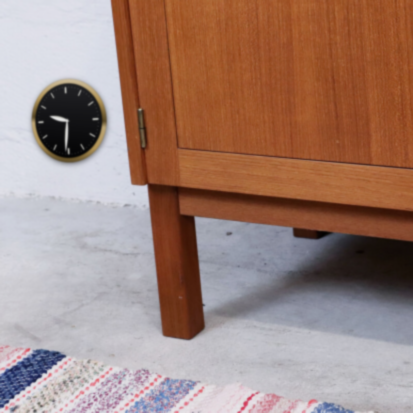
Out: **9:31**
